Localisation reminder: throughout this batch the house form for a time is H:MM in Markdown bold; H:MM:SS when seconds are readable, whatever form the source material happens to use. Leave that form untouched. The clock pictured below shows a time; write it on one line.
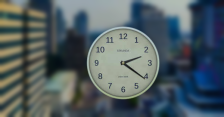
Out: **2:21**
